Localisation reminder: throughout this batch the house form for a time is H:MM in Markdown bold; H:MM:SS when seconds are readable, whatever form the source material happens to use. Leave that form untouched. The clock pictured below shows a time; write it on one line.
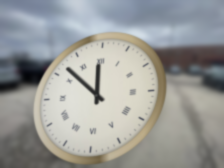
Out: **11:52**
